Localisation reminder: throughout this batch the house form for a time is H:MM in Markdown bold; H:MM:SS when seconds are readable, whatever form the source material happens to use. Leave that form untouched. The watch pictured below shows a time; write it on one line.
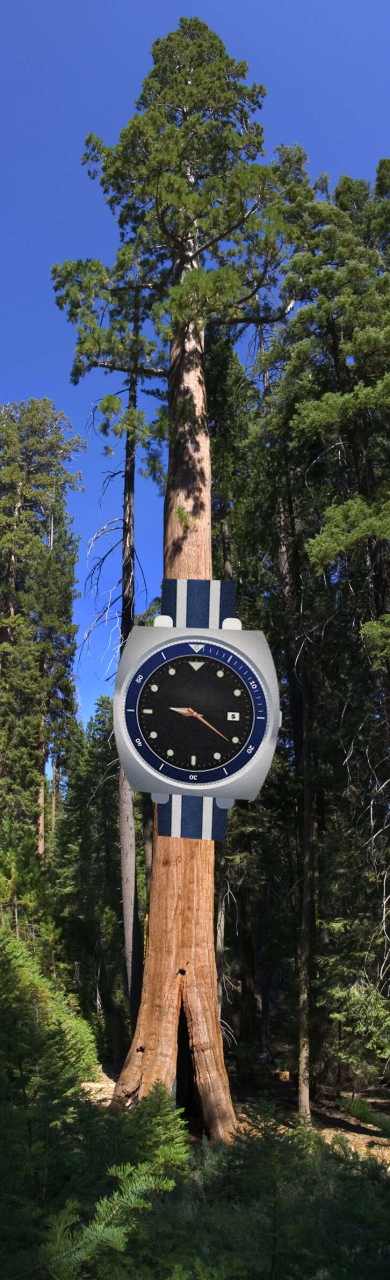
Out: **9:21**
